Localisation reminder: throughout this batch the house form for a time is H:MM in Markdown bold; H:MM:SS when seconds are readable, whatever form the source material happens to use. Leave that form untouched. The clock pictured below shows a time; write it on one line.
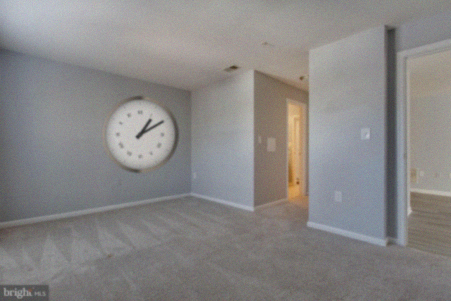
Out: **1:10**
